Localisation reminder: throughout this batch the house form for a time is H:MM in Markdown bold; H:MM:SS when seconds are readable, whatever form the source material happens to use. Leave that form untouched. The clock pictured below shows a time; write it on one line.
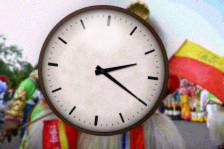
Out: **2:20**
